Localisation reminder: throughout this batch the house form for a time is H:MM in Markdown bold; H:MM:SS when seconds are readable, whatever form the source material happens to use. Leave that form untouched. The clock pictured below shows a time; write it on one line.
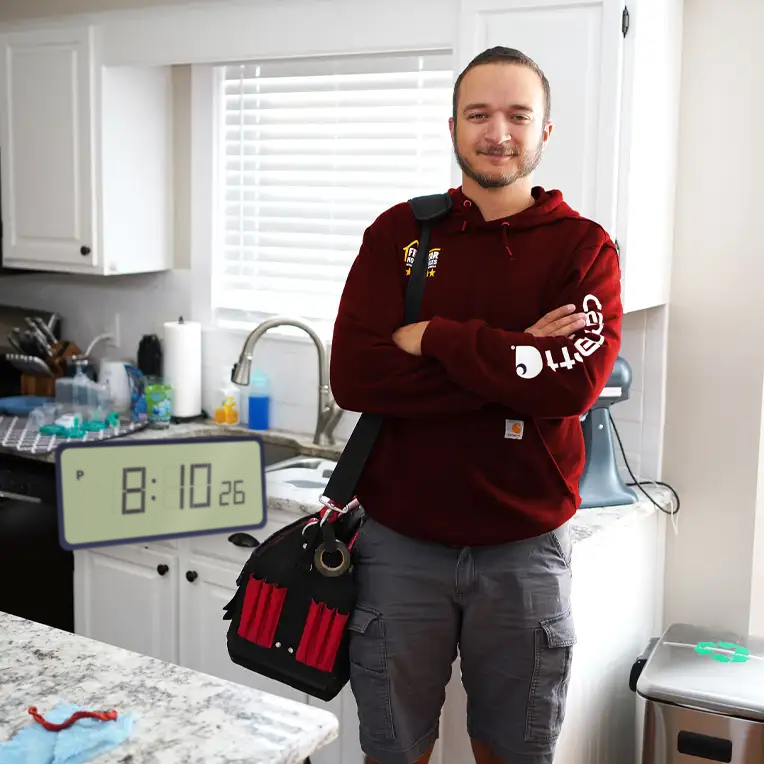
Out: **8:10:26**
